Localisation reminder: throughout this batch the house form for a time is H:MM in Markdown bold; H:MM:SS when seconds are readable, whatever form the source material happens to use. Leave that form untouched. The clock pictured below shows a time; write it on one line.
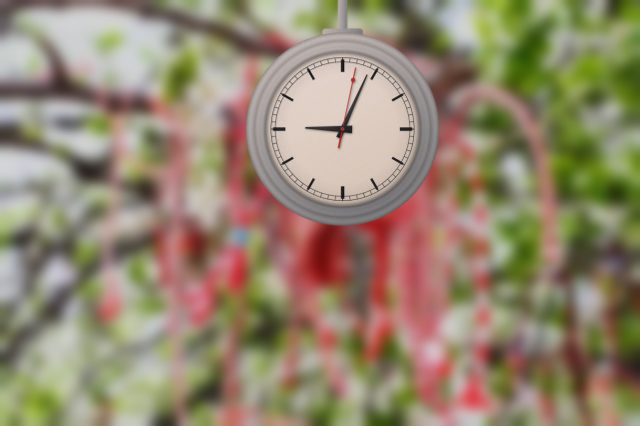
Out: **9:04:02**
